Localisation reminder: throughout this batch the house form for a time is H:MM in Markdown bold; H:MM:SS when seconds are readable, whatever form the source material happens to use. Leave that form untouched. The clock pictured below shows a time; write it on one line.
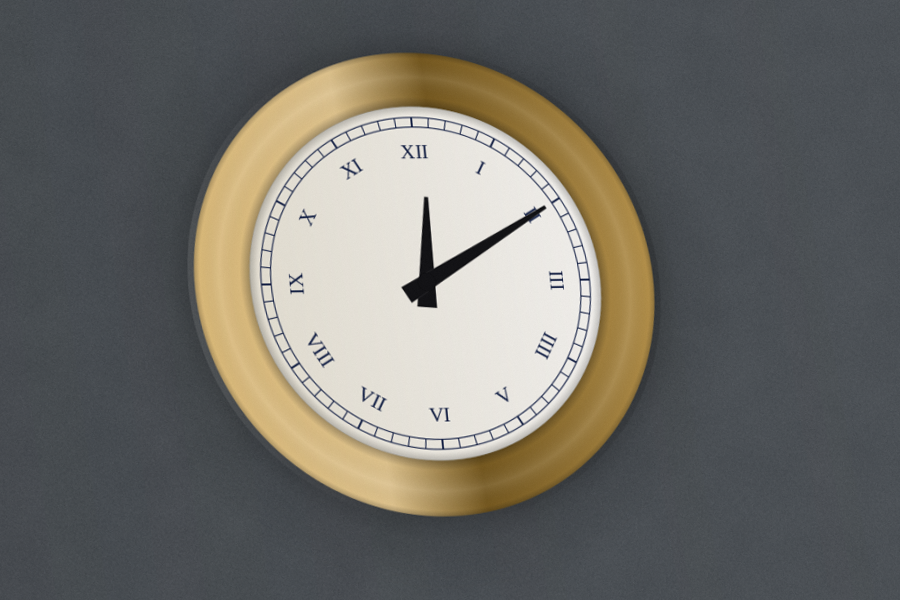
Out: **12:10**
